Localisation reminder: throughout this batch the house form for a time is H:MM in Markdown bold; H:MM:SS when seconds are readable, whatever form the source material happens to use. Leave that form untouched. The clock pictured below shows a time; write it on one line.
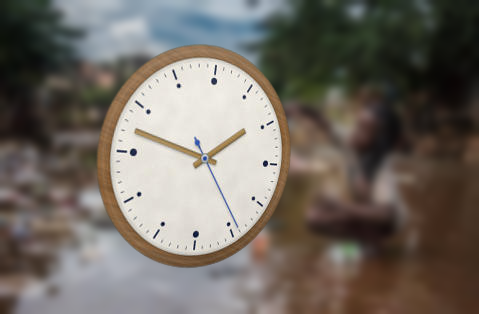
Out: **1:47:24**
